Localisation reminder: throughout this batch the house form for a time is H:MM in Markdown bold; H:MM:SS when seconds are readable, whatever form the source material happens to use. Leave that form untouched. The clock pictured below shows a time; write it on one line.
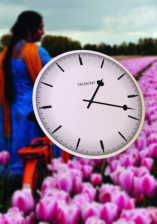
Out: **1:18**
